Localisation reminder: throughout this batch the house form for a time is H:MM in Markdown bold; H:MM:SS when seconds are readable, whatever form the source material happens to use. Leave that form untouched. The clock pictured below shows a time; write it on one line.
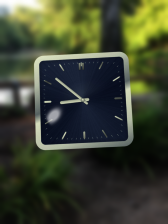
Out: **8:52**
